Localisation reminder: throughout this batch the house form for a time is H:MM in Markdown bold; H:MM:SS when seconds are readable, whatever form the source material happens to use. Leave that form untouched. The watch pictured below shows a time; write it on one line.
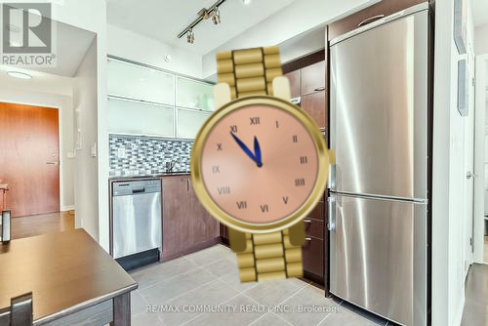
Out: **11:54**
